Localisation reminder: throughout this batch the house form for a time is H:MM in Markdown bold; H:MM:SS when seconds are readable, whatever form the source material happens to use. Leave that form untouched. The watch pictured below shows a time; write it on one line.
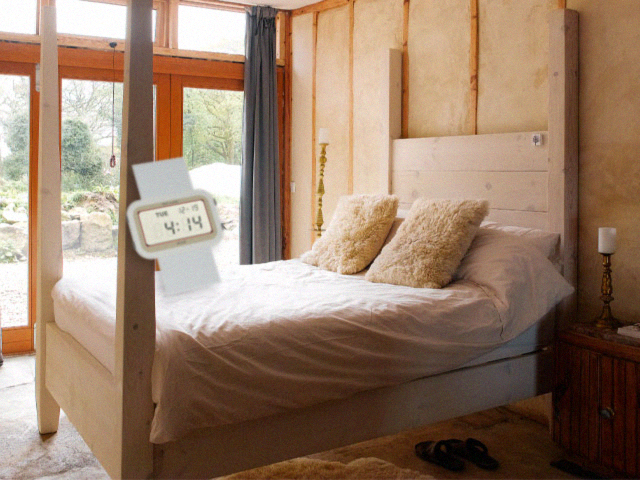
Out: **4:14**
